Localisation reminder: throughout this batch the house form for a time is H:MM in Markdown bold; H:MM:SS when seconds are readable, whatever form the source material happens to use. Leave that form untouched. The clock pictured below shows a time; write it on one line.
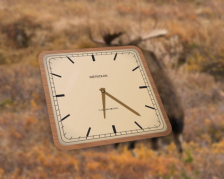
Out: **6:23**
